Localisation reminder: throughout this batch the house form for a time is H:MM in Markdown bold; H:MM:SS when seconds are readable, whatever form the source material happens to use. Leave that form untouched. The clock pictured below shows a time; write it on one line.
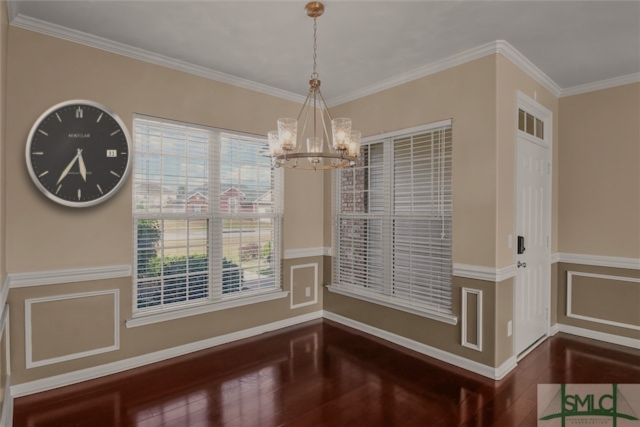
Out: **5:36**
